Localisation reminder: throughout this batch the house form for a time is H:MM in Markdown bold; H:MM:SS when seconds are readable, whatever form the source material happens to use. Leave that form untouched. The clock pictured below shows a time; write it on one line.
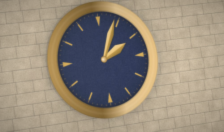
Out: **2:04**
